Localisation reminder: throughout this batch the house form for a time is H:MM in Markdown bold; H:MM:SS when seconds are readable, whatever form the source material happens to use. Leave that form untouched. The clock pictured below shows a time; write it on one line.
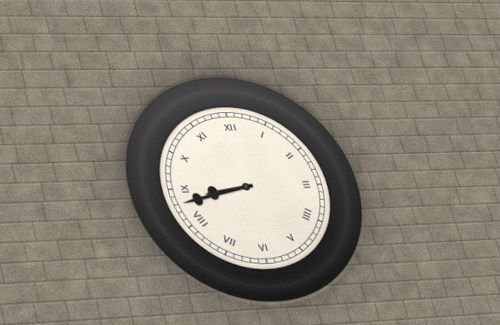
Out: **8:43**
